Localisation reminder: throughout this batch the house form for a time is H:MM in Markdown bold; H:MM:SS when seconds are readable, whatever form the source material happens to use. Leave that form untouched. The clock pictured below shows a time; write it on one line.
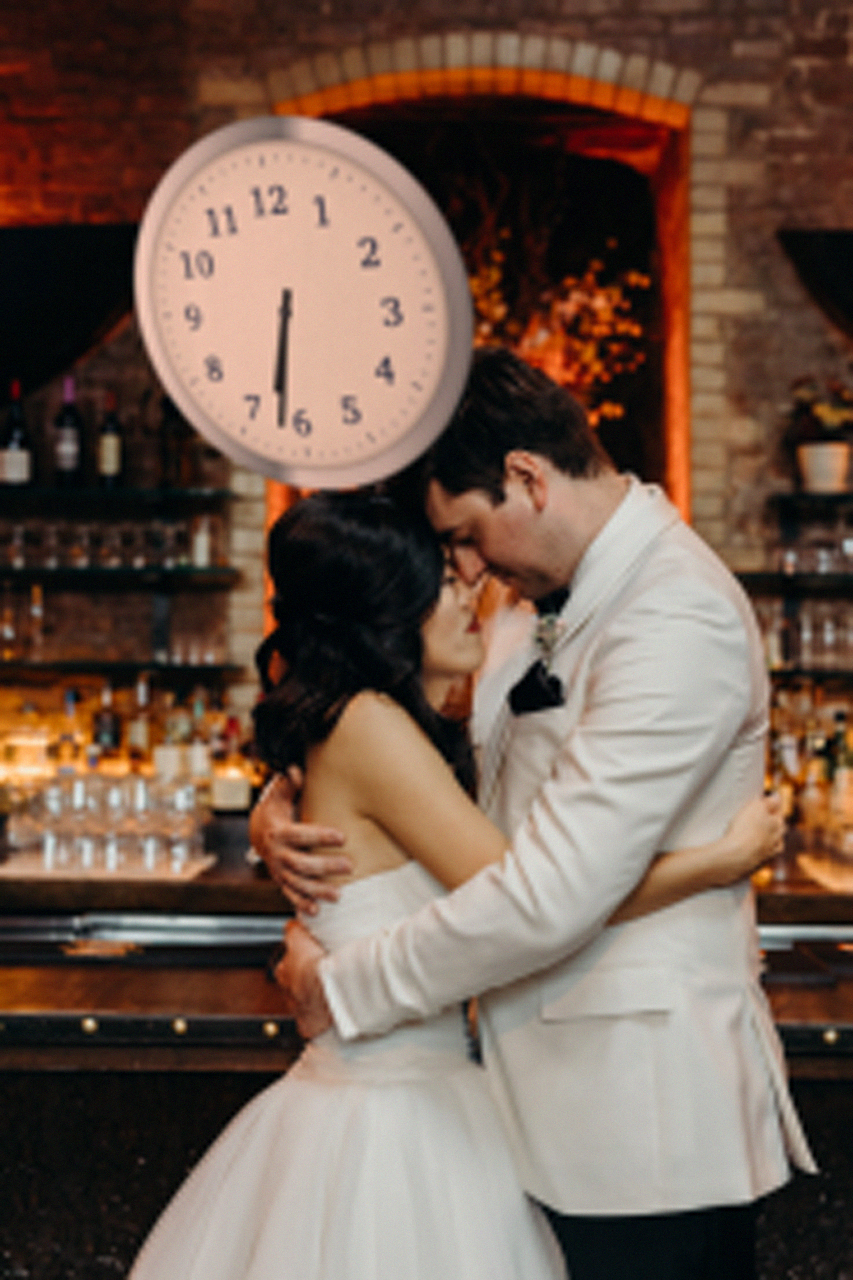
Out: **6:32**
